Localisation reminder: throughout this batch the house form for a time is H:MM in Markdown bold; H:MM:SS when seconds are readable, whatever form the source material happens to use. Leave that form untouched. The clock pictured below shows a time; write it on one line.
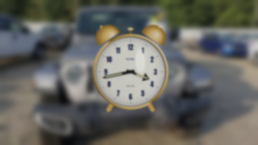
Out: **3:43**
